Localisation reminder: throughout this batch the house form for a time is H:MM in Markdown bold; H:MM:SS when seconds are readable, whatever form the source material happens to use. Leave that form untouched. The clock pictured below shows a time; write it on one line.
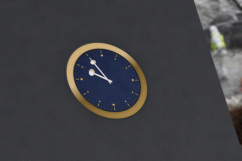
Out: **9:55**
